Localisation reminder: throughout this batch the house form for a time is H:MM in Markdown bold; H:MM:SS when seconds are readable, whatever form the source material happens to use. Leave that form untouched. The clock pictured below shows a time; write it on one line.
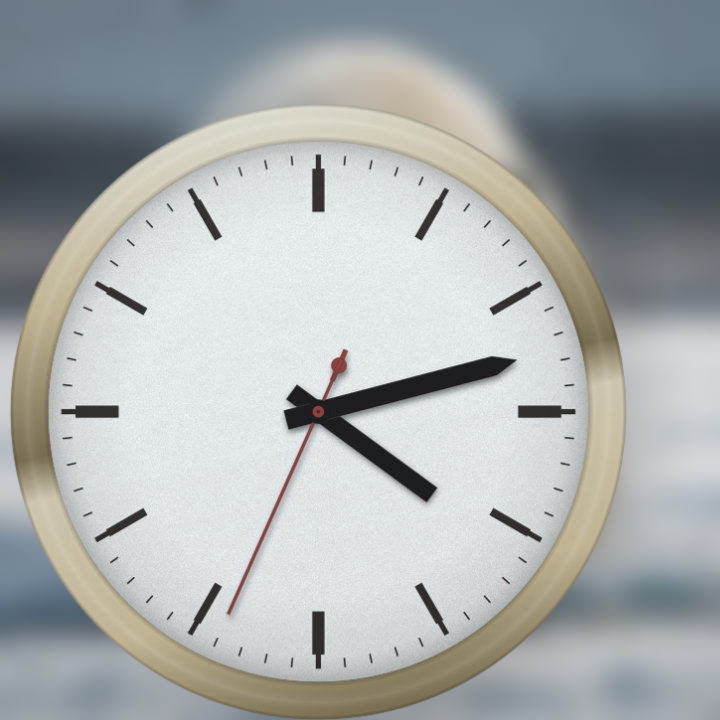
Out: **4:12:34**
